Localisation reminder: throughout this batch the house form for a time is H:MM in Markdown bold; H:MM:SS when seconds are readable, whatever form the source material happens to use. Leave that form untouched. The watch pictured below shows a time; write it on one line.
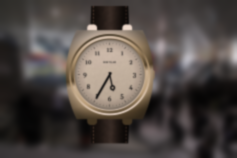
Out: **5:35**
